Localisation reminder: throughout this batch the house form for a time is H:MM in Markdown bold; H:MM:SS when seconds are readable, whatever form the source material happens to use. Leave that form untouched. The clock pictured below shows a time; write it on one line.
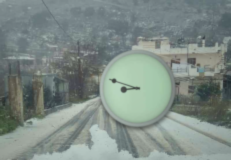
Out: **8:48**
